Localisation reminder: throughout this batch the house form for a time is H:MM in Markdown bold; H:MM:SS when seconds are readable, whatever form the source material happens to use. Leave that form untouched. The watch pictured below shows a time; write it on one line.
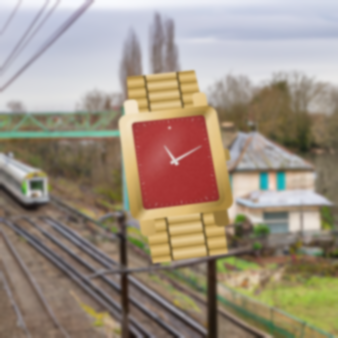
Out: **11:11**
